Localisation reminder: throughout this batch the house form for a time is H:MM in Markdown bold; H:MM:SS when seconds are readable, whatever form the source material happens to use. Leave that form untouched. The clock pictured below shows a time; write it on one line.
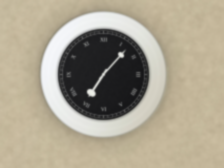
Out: **7:07**
